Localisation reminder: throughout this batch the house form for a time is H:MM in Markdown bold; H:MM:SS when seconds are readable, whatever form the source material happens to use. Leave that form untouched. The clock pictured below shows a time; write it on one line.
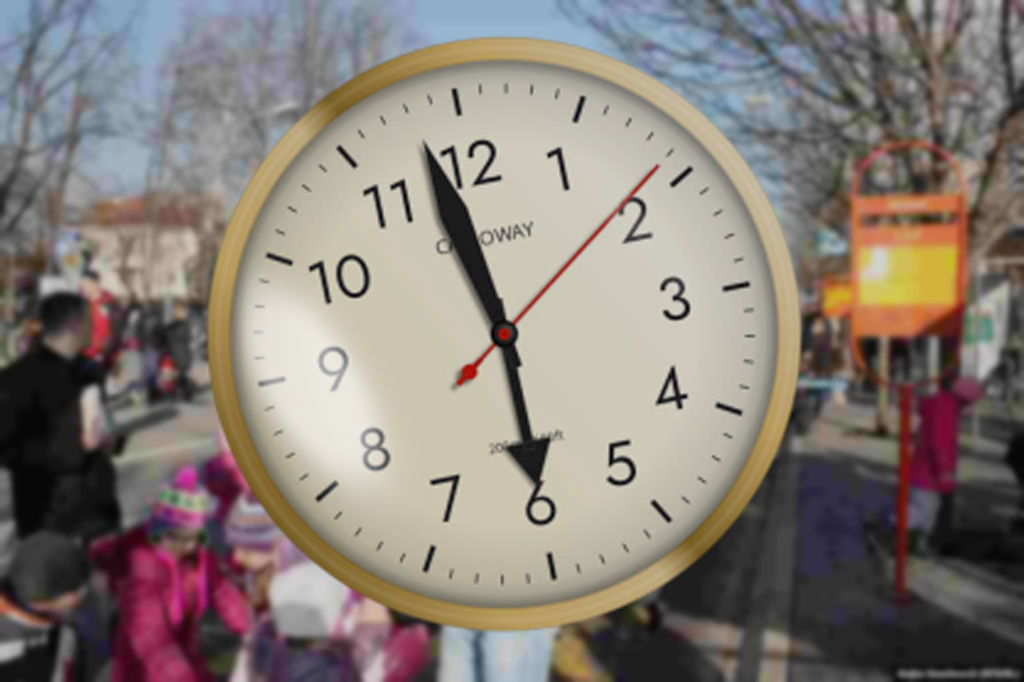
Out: **5:58:09**
